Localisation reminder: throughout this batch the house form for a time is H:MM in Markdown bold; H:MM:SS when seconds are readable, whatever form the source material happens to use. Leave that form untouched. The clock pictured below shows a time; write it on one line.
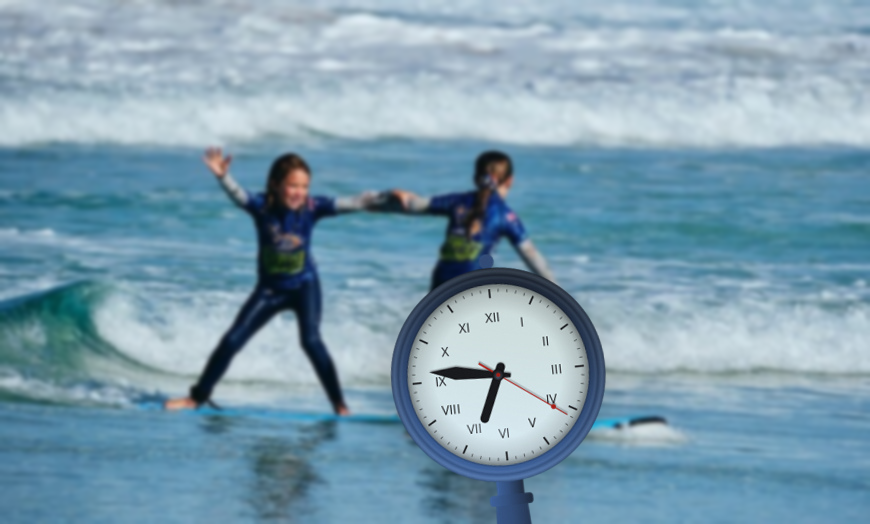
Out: **6:46:21**
